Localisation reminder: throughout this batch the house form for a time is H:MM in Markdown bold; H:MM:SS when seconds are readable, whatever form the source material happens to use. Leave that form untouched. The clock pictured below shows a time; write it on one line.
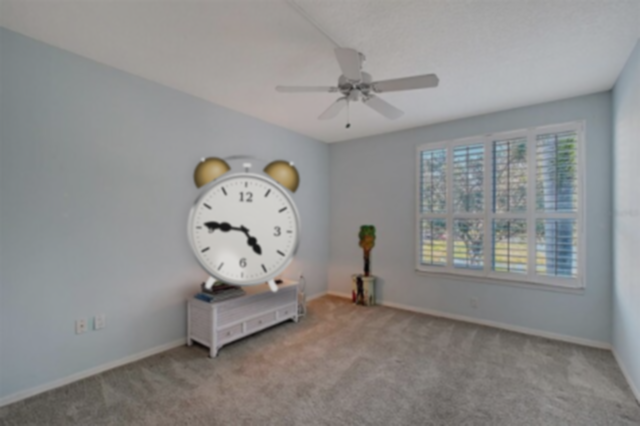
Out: **4:46**
